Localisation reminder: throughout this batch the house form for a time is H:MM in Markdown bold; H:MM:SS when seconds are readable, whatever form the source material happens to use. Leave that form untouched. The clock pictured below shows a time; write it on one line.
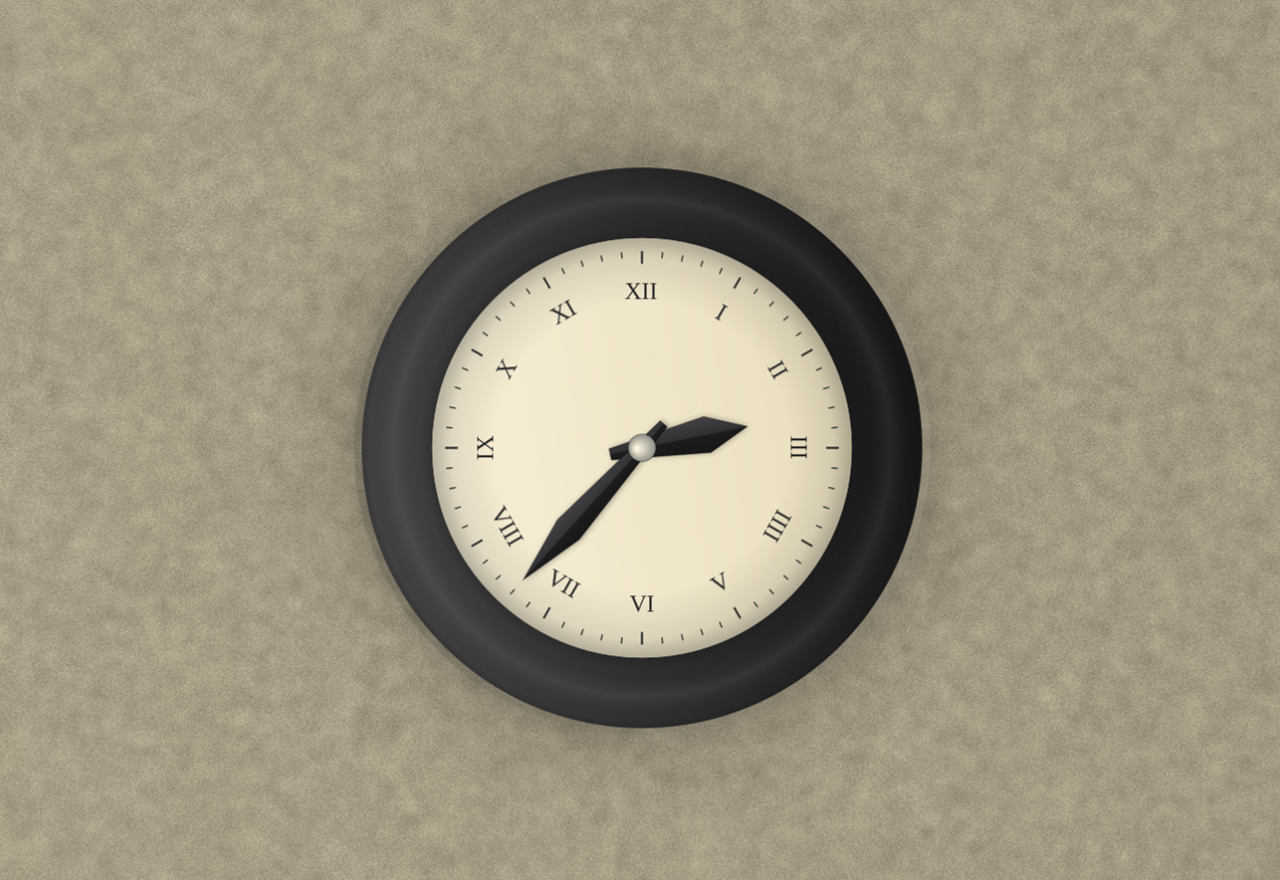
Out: **2:37**
